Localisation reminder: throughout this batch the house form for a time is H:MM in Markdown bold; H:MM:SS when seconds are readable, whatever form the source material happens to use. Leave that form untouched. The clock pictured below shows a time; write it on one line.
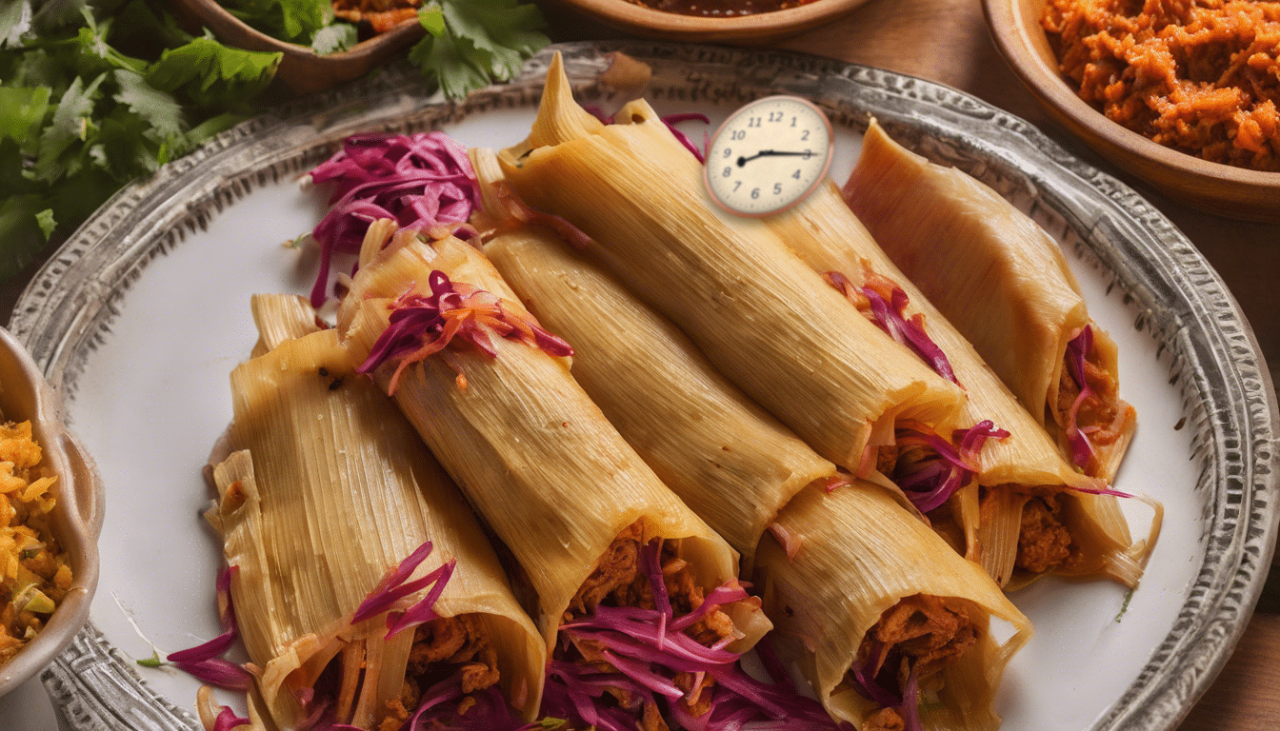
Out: **8:15**
